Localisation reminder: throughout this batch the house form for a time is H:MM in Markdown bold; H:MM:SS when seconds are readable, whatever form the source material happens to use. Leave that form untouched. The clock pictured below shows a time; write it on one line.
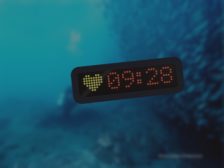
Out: **9:28**
